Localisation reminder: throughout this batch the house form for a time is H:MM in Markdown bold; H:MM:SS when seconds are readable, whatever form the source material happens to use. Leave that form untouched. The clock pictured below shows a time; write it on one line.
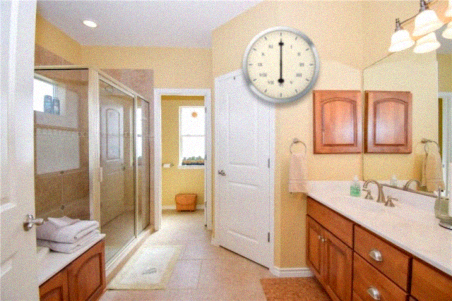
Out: **6:00**
